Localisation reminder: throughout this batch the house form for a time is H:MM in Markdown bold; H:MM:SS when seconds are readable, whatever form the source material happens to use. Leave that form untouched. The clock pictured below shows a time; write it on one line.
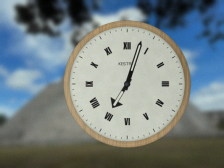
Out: **7:03**
